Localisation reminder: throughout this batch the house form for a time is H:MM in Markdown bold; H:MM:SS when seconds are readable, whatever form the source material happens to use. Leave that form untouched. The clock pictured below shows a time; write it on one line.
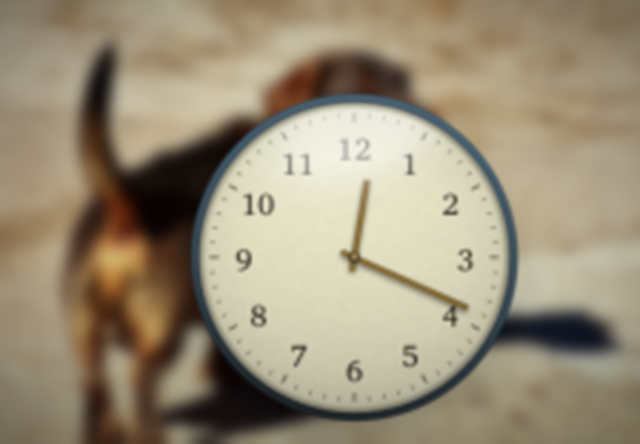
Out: **12:19**
